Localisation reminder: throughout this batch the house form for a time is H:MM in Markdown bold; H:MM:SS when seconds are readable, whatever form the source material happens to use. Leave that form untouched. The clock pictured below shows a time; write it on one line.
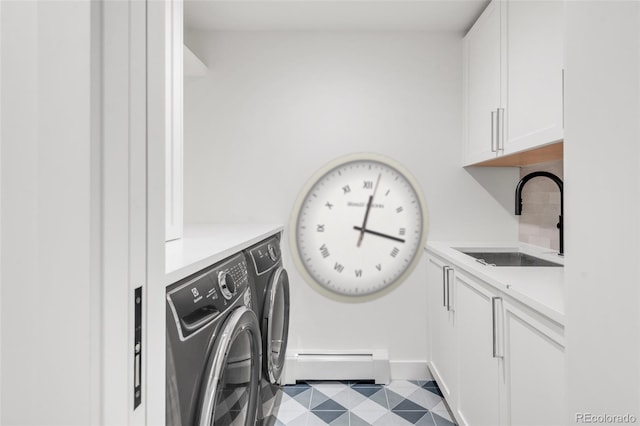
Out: **12:17:02**
